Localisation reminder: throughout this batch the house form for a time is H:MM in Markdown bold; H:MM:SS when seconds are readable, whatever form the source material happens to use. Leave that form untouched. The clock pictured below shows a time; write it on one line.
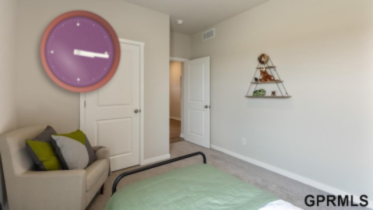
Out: **3:16**
